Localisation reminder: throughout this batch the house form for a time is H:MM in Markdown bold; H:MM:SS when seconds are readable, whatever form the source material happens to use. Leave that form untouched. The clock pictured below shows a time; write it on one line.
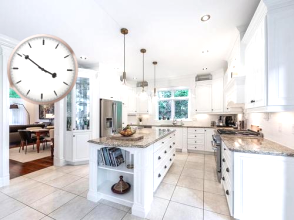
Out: **3:51**
